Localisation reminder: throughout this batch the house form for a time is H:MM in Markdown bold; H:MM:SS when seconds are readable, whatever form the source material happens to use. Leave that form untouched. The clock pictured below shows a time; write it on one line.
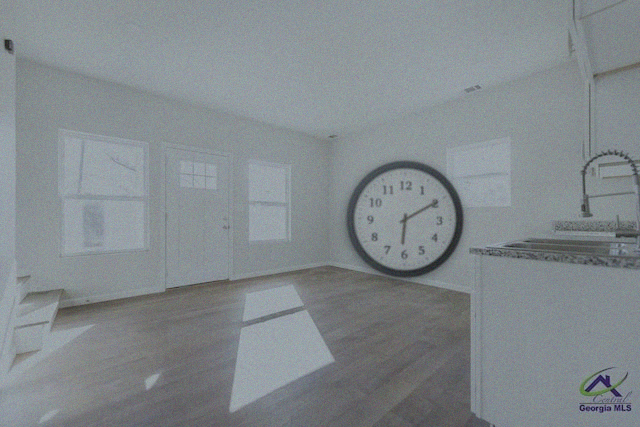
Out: **6:10**
